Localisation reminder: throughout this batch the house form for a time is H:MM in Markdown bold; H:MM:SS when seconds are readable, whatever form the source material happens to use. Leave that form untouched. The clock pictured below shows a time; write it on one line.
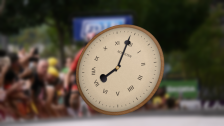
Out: **6:59**
